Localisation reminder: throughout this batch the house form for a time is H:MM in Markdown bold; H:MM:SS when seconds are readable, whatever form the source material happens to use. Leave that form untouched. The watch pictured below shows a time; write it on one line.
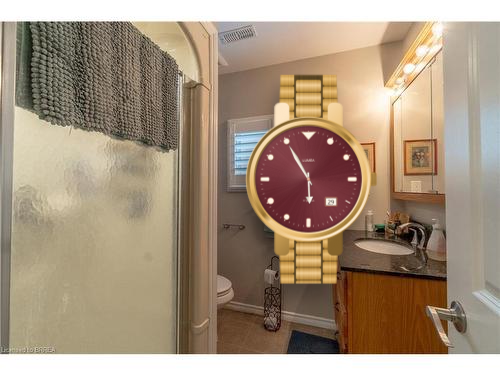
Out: **5:55**
